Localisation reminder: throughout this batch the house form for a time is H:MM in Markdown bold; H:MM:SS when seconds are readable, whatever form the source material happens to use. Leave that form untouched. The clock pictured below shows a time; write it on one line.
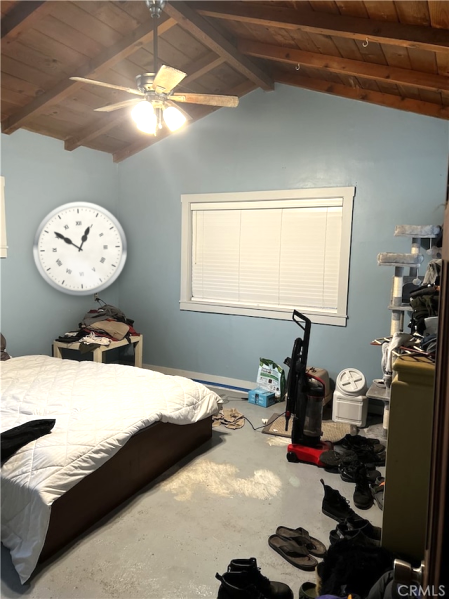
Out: **12:51**
